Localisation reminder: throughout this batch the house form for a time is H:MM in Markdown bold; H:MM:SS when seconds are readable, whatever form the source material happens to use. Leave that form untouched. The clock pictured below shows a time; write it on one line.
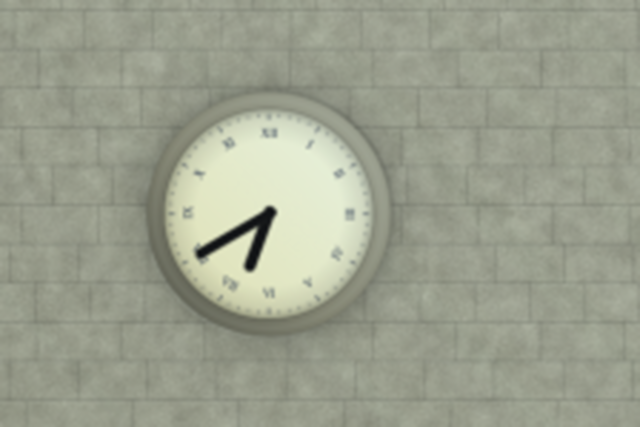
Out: **6:40**
